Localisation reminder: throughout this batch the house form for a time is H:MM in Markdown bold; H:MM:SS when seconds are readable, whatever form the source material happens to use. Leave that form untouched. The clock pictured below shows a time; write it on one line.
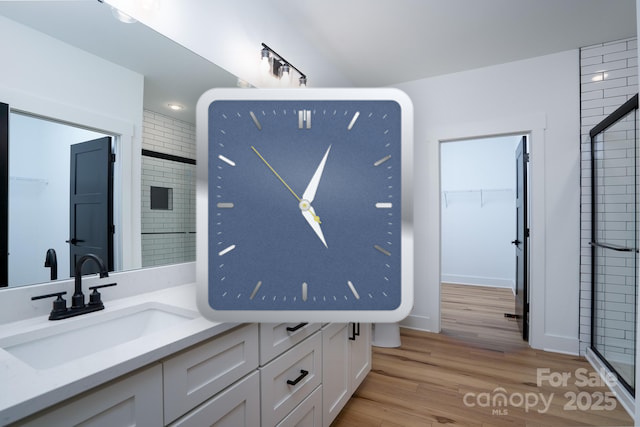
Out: **5:03:53**
